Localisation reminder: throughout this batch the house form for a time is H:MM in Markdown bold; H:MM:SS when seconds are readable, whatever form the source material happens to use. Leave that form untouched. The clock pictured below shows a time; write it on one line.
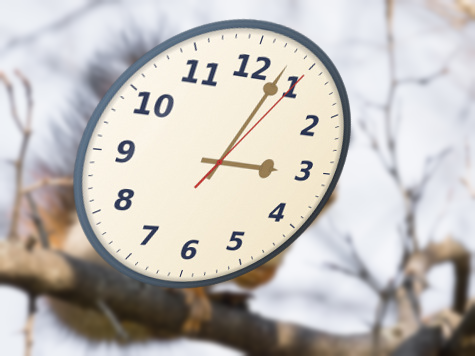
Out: **3:03:05**
